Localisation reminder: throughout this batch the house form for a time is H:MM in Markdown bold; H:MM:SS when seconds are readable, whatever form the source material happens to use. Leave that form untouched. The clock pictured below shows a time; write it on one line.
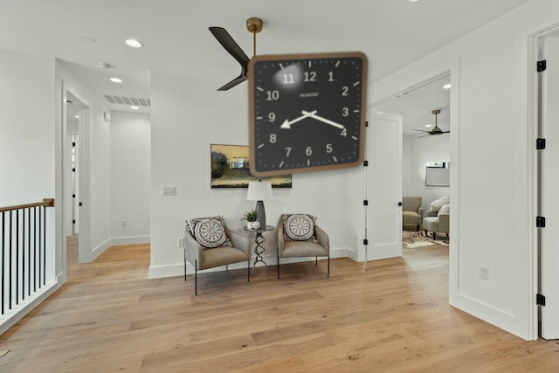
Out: **8:19**
